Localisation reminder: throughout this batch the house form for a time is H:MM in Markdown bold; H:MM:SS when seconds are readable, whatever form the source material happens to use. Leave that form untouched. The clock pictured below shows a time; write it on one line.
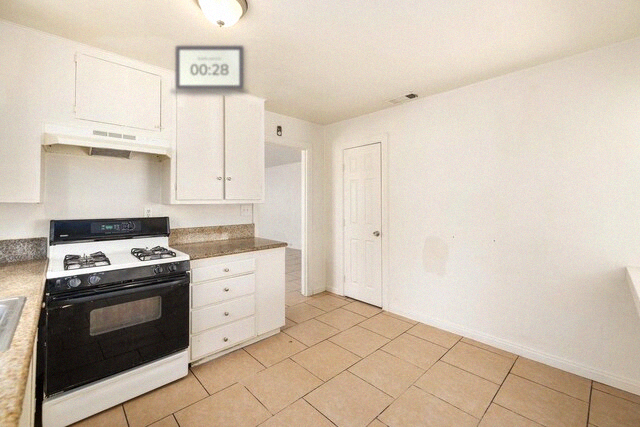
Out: **0:28**
